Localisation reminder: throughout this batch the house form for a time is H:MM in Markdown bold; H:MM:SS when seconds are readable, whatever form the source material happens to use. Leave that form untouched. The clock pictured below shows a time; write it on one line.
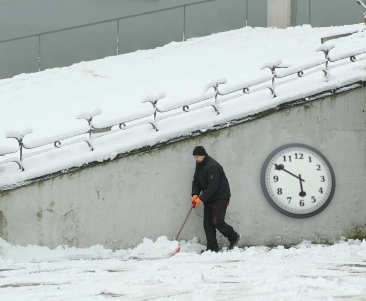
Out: **5:50**
